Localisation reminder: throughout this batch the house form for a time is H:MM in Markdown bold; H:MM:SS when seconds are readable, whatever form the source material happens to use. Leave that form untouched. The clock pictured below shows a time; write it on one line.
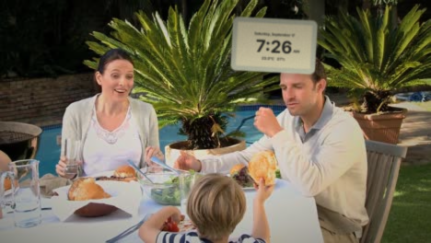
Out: **7:26**
